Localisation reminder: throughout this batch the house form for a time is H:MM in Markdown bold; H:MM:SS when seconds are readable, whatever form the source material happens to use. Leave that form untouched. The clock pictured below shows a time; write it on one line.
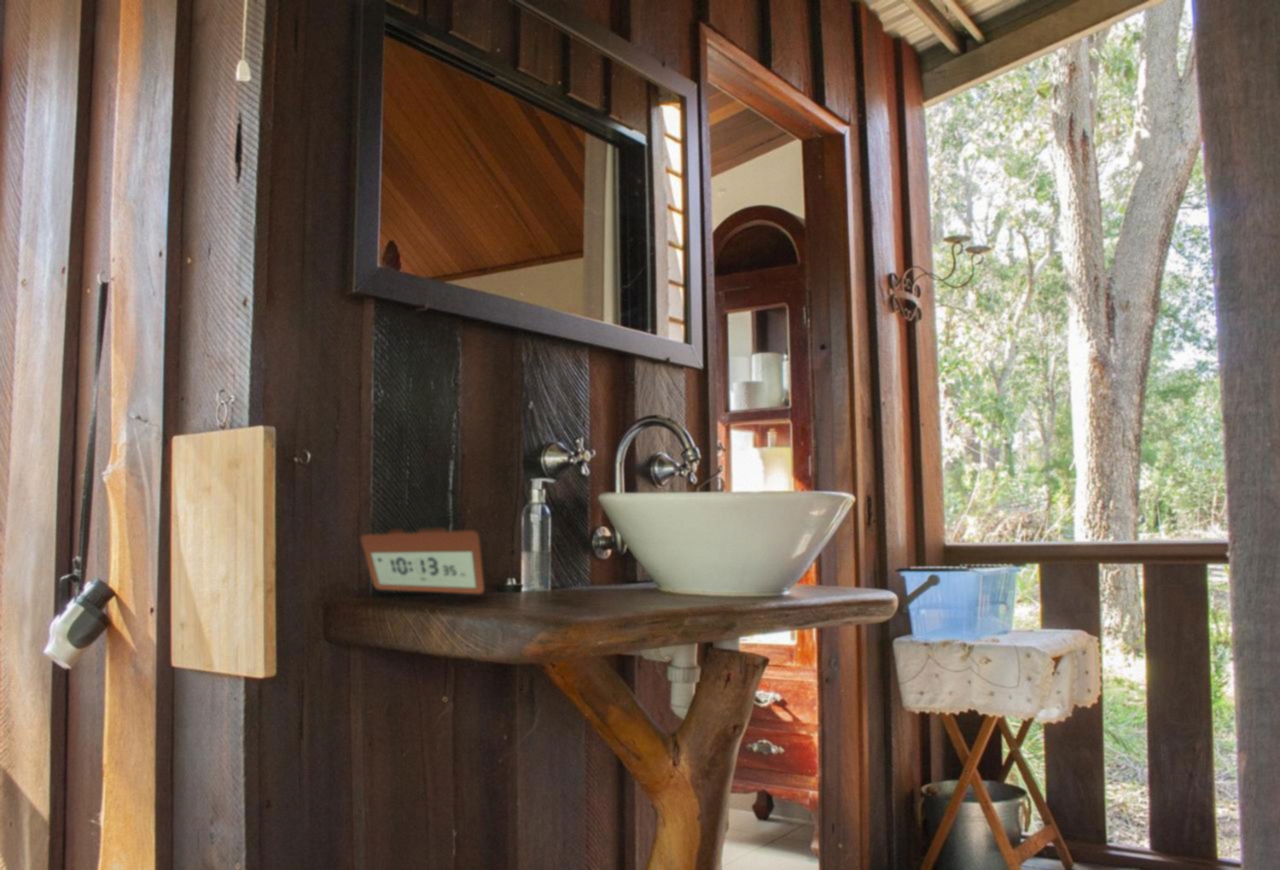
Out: **10:13**
